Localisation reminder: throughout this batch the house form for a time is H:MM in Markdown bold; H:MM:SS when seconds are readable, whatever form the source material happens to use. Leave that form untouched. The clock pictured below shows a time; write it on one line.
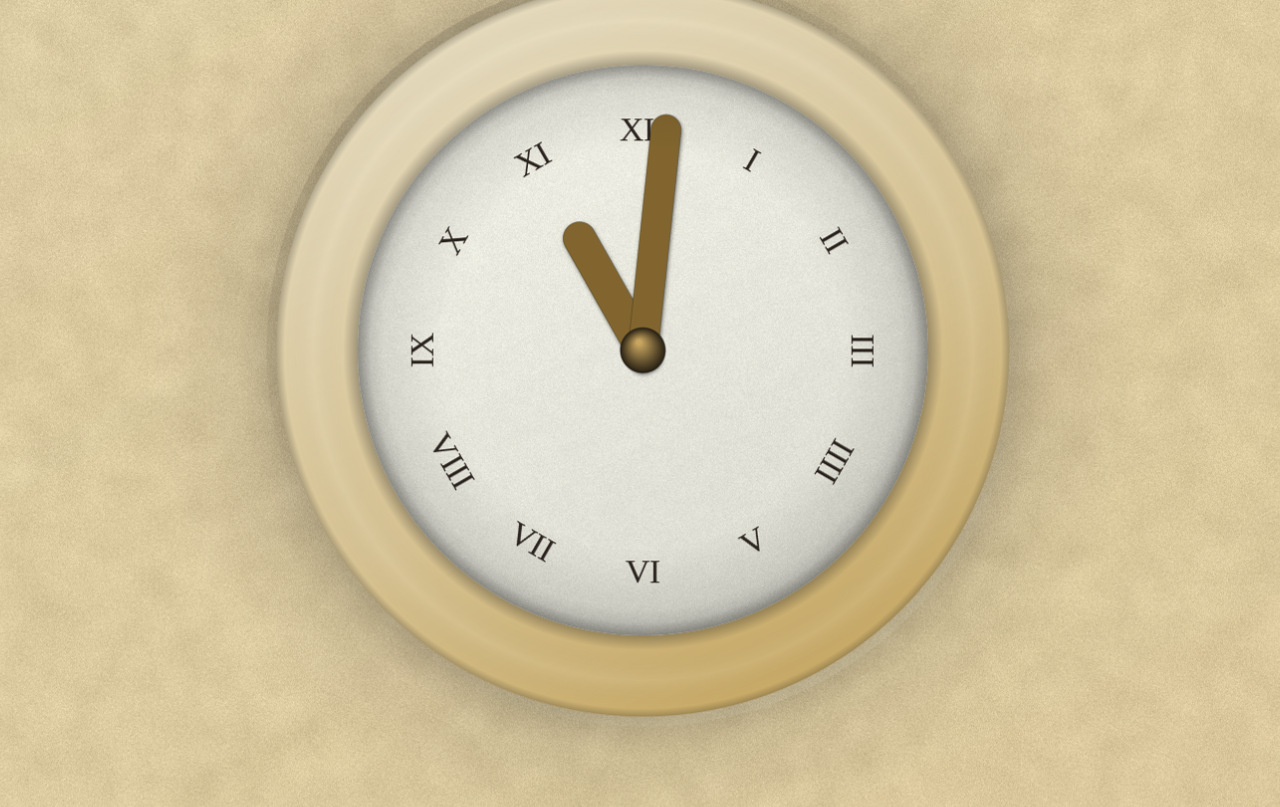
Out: **11:01**
